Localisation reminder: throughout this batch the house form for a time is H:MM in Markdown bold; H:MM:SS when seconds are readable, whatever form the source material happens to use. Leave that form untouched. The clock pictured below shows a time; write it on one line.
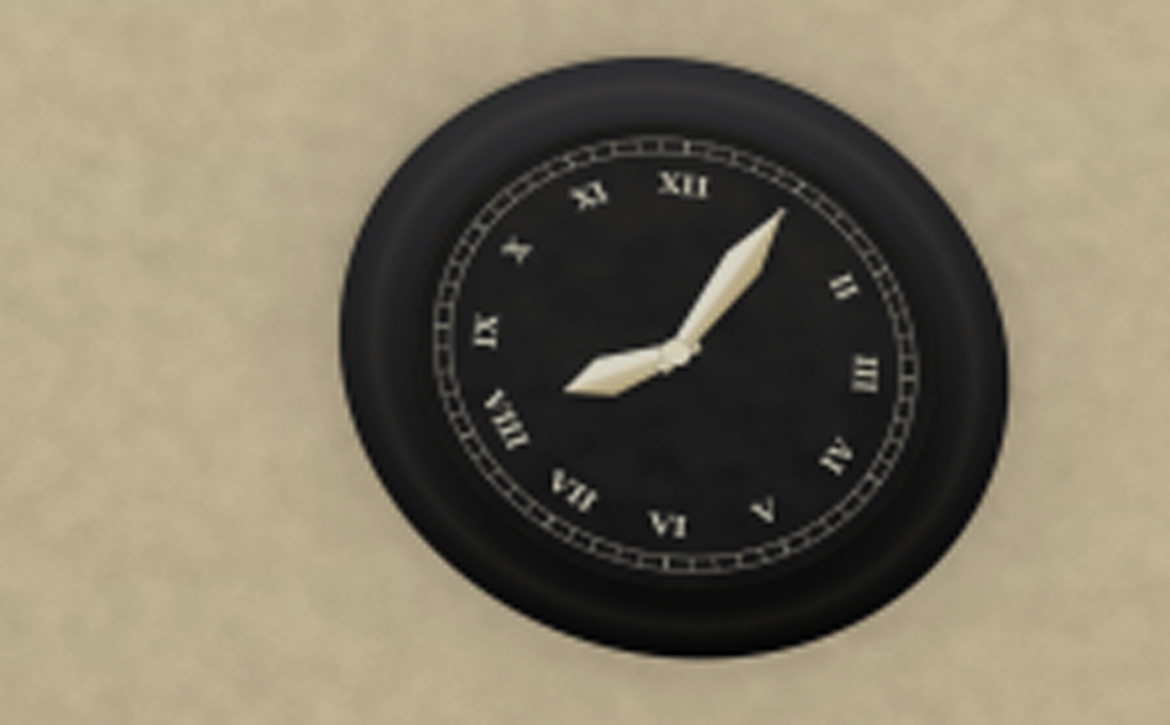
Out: **8:05**
